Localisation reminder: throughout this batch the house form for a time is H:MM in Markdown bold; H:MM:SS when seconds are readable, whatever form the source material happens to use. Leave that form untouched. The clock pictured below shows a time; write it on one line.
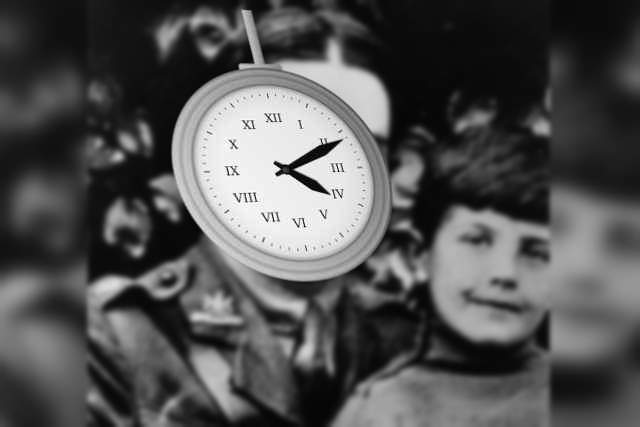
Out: **4:11**
